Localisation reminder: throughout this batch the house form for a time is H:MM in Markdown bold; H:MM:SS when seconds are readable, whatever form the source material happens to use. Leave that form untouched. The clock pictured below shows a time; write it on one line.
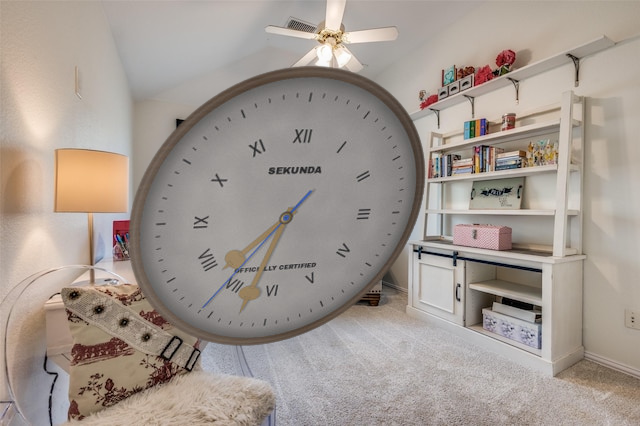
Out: **7:32:36**
